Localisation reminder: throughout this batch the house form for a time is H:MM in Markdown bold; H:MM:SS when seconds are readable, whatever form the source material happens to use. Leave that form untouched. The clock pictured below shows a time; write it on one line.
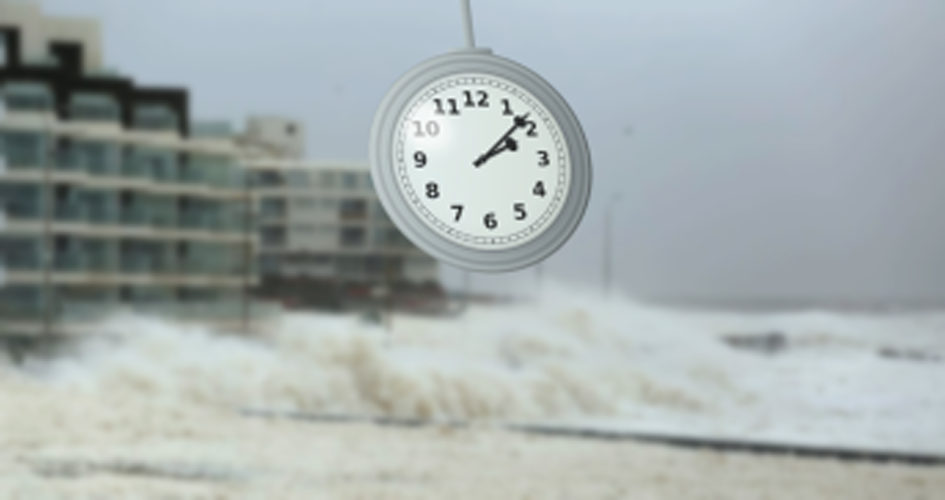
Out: **2:08**
